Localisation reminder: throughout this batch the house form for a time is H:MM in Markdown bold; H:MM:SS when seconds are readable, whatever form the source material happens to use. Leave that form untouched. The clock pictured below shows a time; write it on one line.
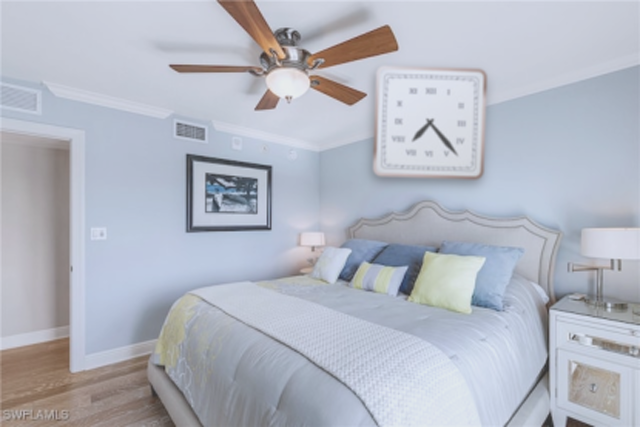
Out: **7:23**
